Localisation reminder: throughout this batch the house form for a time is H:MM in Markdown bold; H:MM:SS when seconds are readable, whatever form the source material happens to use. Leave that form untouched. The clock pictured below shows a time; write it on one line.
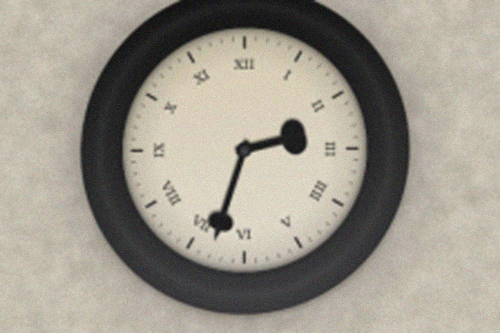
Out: **2:33**
